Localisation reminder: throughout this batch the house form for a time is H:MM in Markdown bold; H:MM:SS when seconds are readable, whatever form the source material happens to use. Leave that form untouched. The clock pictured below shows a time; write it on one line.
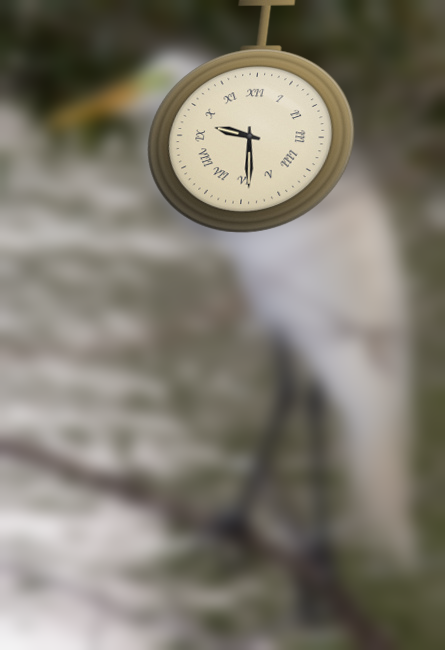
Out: **9:29**
